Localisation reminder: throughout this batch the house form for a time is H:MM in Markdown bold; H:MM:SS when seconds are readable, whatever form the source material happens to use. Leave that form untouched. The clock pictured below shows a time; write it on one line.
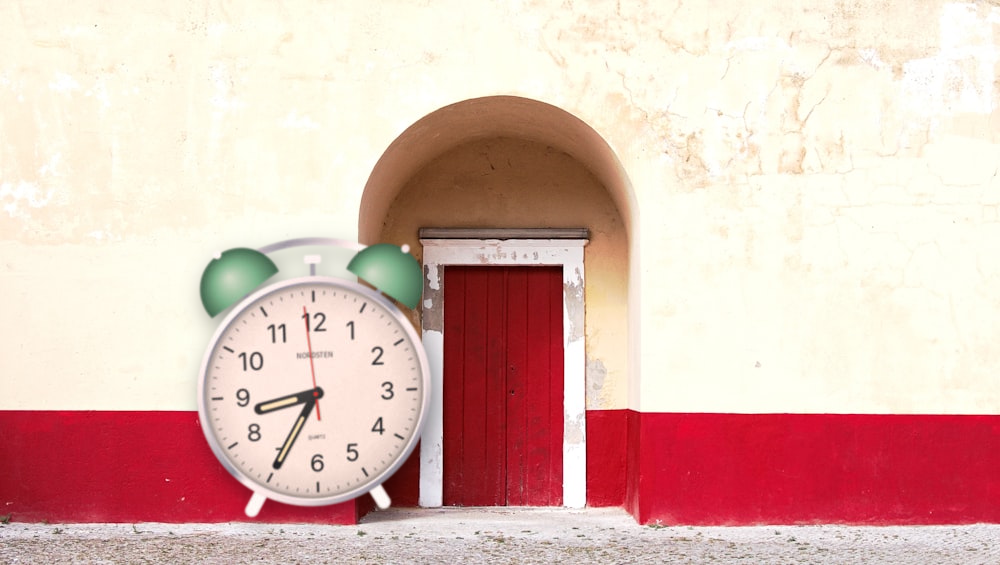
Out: **8:34:59**
